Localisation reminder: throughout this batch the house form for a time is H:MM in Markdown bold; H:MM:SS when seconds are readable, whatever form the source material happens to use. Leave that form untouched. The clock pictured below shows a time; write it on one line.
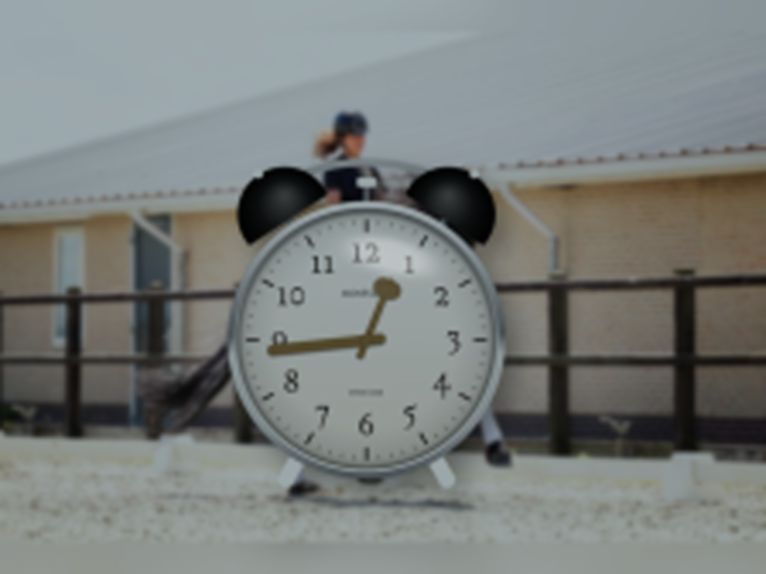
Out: **12:44**
